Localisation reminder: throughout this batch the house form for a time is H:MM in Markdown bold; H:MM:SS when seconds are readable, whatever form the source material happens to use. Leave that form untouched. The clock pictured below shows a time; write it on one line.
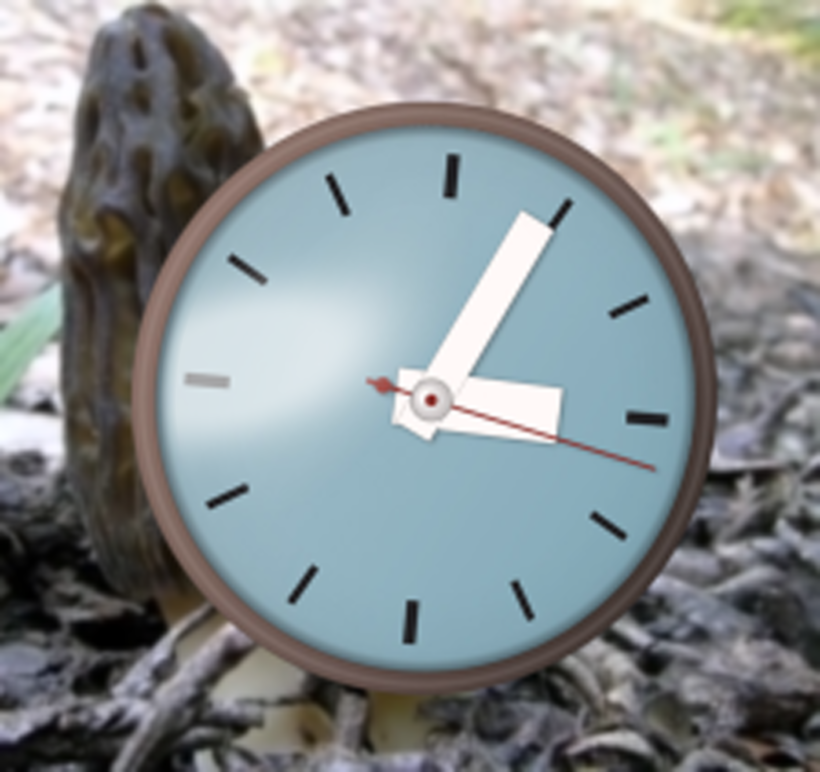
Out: **3:04:17**
